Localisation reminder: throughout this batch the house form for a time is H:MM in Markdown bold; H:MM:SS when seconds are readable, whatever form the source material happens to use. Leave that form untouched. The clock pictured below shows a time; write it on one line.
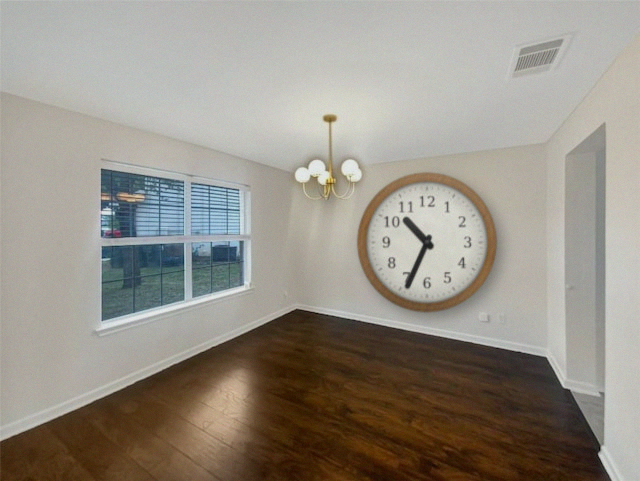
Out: **10:34**
